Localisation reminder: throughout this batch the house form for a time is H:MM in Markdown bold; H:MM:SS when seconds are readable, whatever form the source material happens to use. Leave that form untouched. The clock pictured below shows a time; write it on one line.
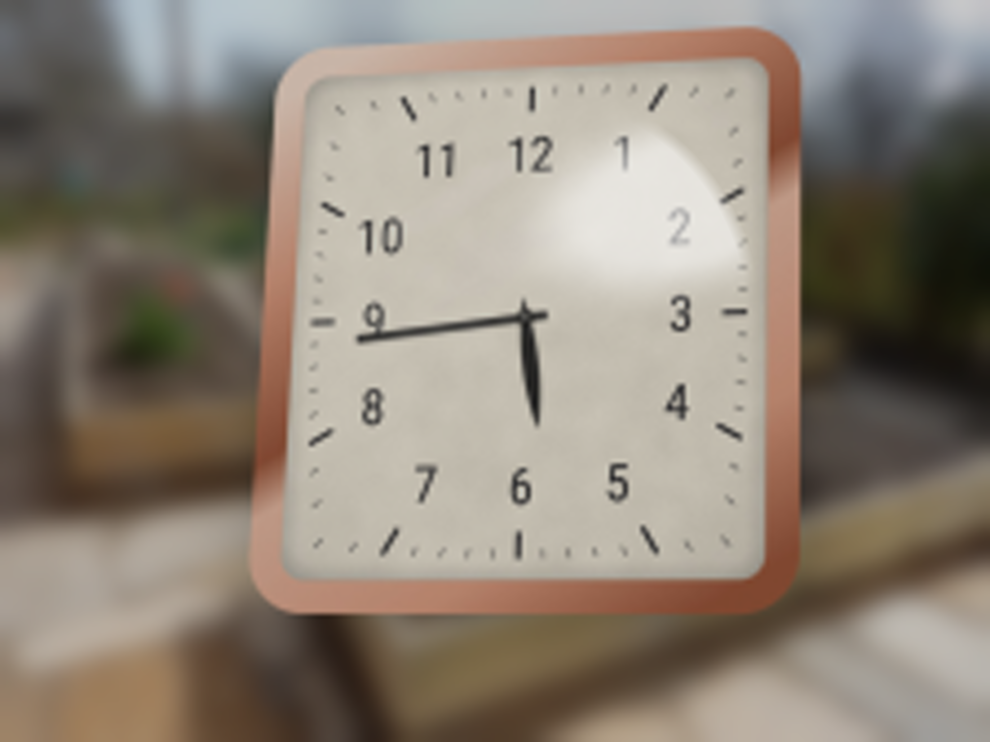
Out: **5:44**
